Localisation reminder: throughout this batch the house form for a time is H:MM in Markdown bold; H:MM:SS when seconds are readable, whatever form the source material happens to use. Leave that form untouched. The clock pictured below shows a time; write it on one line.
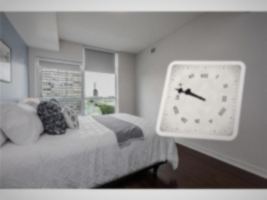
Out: **9:48**
